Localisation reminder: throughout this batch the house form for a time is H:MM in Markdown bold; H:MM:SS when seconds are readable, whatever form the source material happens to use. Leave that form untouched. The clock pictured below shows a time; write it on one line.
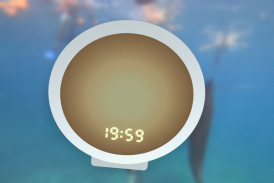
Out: **19:59**
